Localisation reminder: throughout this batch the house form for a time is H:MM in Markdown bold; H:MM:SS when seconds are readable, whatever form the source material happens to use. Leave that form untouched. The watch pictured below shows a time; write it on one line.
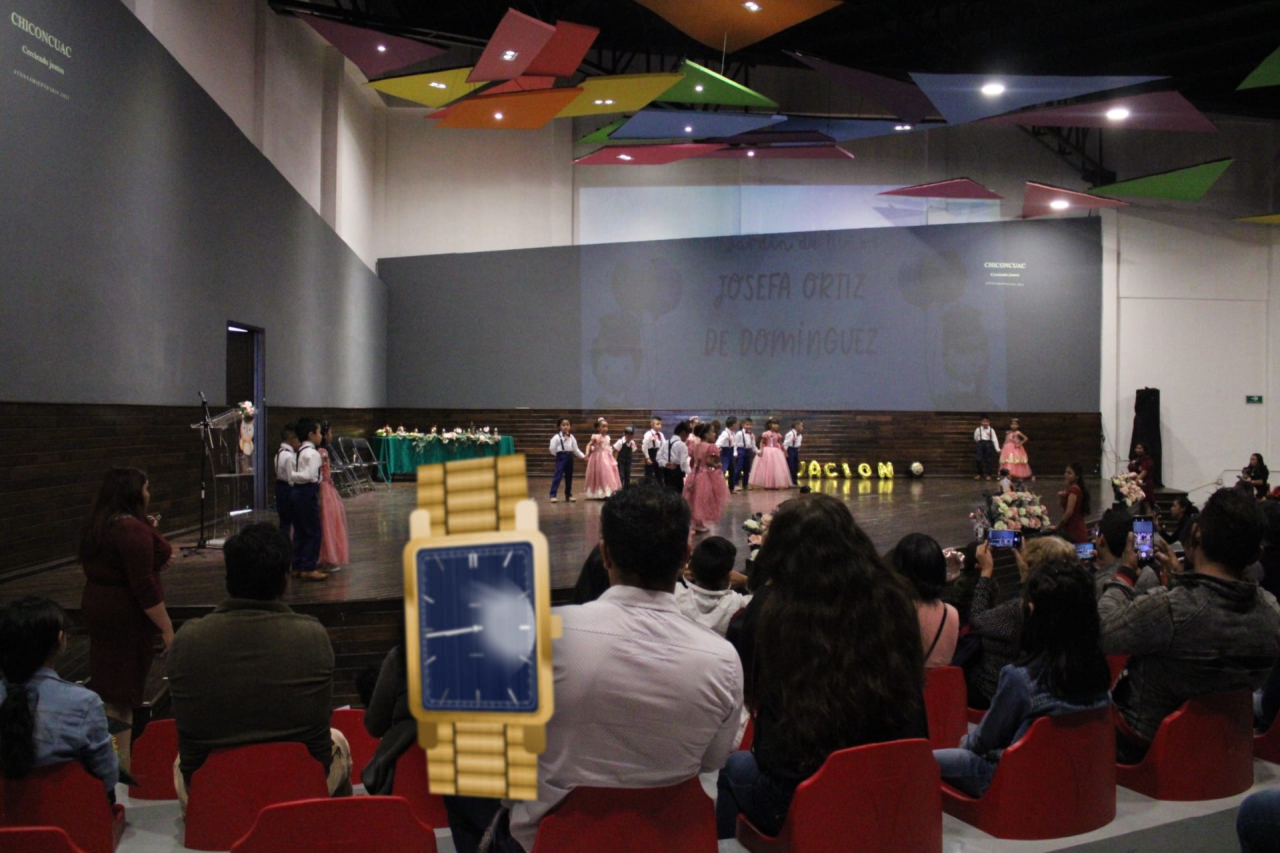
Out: **8:44**
